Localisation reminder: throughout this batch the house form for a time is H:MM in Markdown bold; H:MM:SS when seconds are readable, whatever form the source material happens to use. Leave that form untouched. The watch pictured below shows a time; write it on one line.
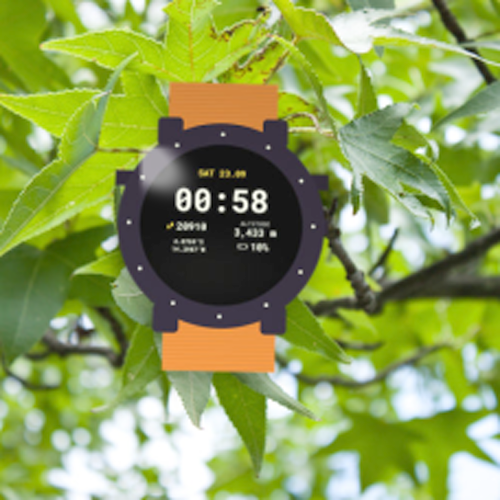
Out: **0:58**
